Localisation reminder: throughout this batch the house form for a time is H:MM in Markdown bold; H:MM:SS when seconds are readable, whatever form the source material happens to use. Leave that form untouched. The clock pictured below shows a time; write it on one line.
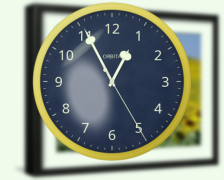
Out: **12:55:25**
